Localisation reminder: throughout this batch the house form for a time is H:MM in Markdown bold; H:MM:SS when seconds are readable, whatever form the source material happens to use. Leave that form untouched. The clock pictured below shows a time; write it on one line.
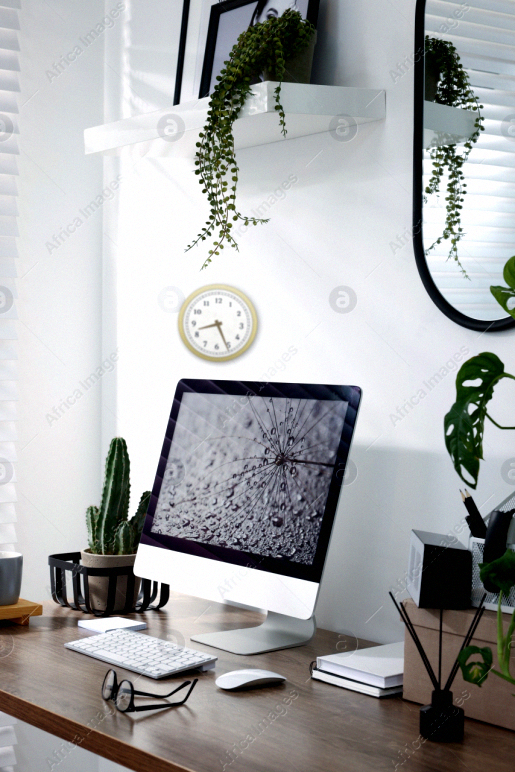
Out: **8:26**
